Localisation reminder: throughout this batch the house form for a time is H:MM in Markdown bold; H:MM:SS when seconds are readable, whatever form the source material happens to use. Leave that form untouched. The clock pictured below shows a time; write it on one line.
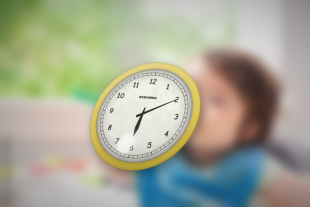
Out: **6:10**
